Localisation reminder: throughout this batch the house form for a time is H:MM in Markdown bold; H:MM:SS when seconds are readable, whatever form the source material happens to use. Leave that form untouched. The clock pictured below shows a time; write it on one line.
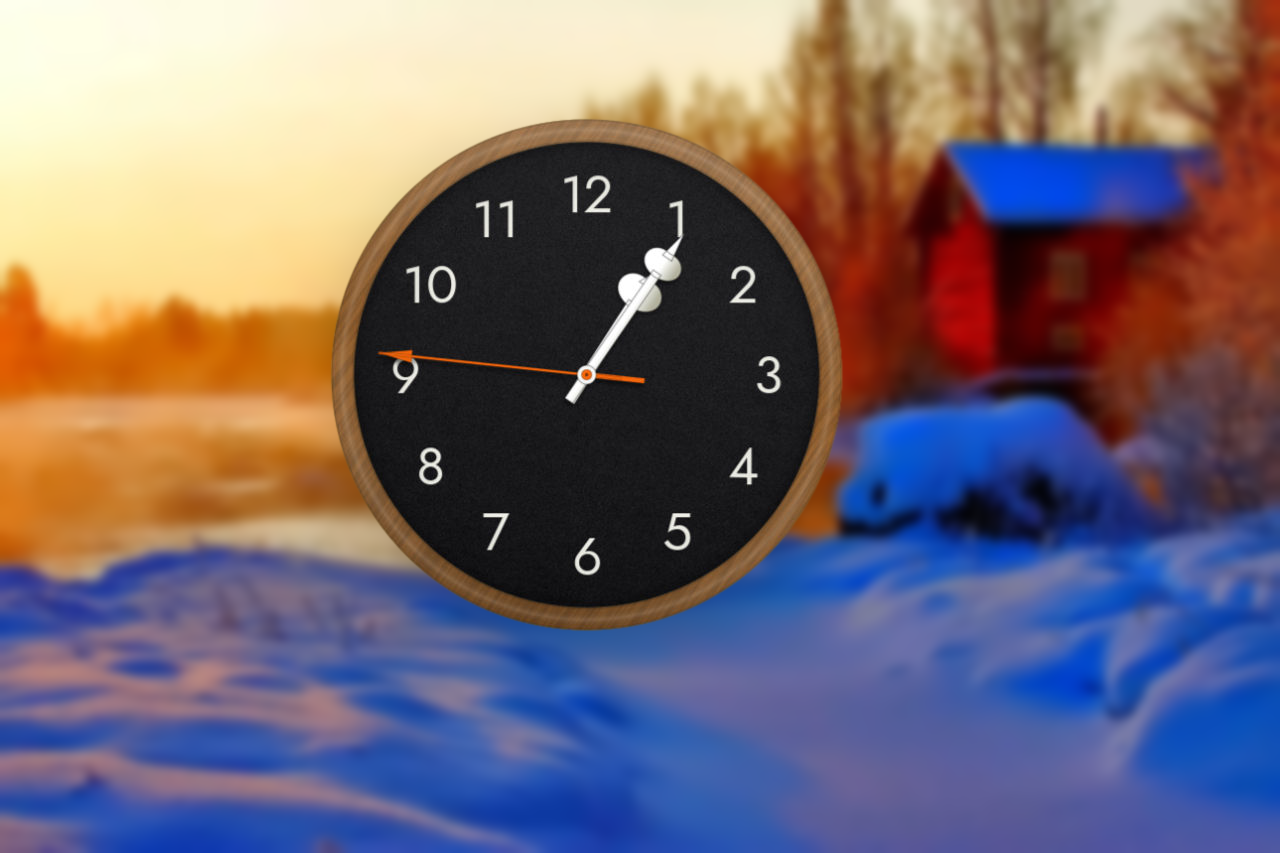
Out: **1:05:46**
